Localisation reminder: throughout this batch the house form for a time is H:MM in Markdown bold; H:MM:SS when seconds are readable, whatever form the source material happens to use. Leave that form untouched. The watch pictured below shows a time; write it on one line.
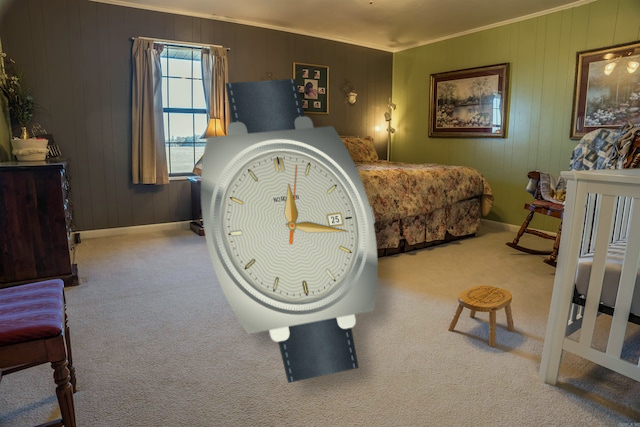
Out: **12:17:03**
